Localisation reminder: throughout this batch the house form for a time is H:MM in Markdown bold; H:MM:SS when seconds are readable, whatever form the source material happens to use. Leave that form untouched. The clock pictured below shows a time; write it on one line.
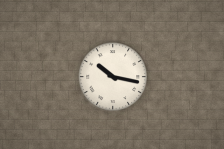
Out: **10:17**
